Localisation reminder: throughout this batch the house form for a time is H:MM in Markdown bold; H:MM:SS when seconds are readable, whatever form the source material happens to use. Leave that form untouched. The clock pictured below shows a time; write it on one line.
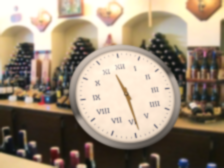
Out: **11:29**
